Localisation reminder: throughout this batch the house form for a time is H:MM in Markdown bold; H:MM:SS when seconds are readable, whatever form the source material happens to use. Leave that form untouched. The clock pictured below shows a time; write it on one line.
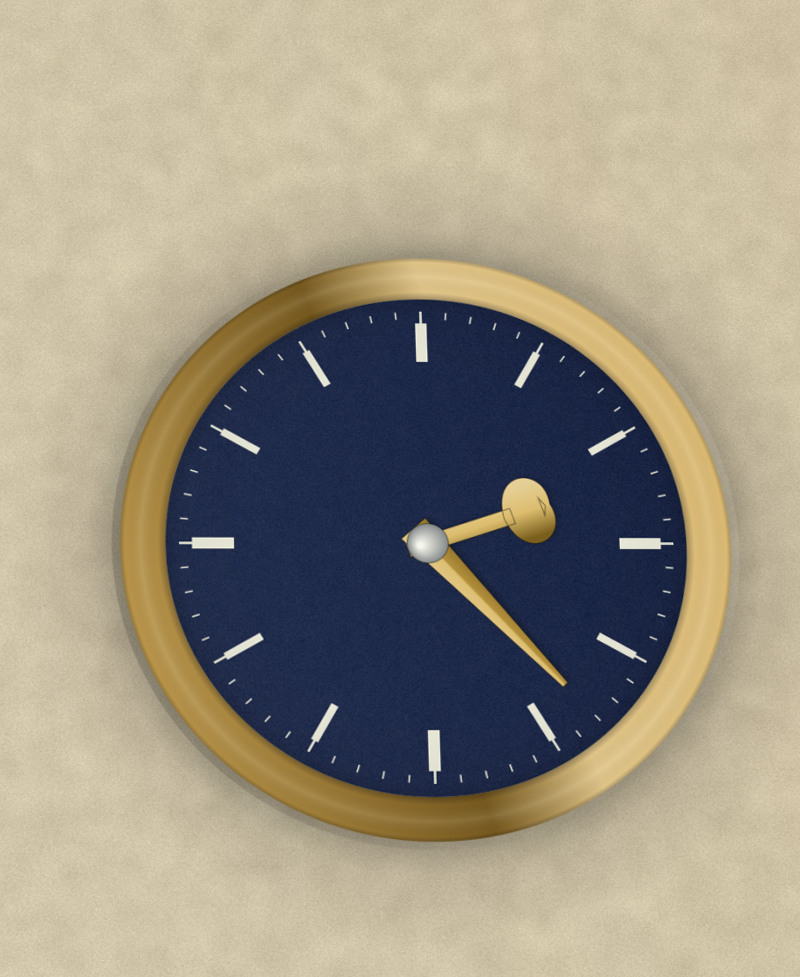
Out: **2:23**
